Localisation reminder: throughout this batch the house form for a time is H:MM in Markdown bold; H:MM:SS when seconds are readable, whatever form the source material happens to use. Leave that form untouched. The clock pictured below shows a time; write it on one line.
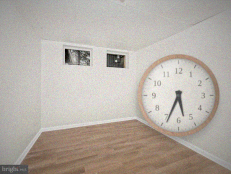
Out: **5:34**
